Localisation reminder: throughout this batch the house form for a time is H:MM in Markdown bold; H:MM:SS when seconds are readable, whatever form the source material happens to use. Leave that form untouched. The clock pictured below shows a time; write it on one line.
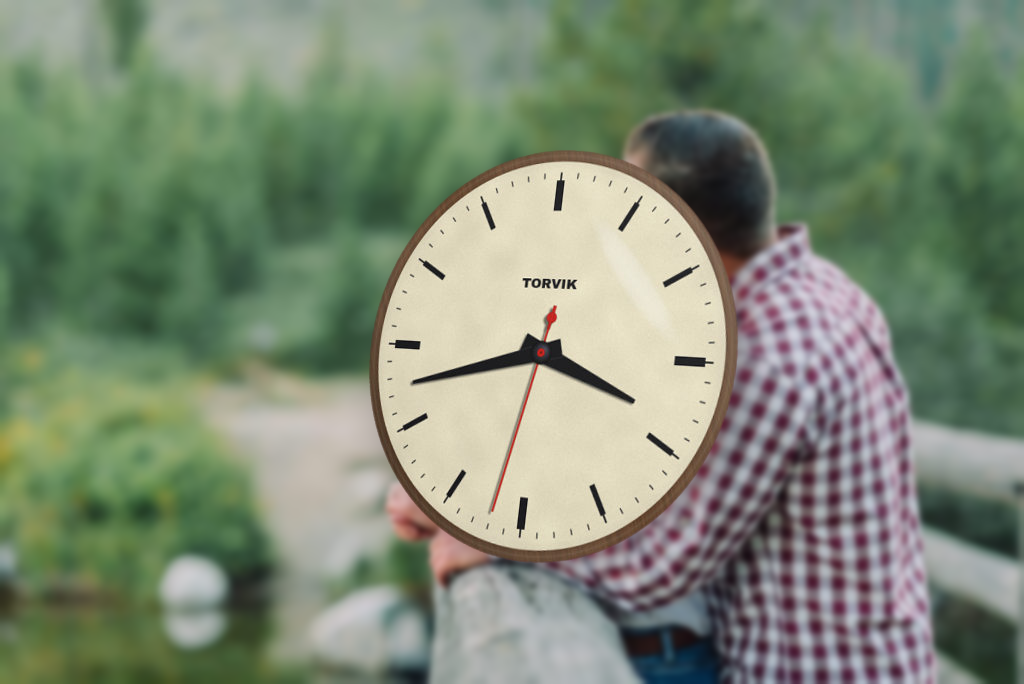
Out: **3:42:32**
